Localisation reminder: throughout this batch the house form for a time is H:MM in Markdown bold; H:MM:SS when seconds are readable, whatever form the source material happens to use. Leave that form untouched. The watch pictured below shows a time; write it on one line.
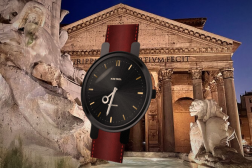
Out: **7:32**
